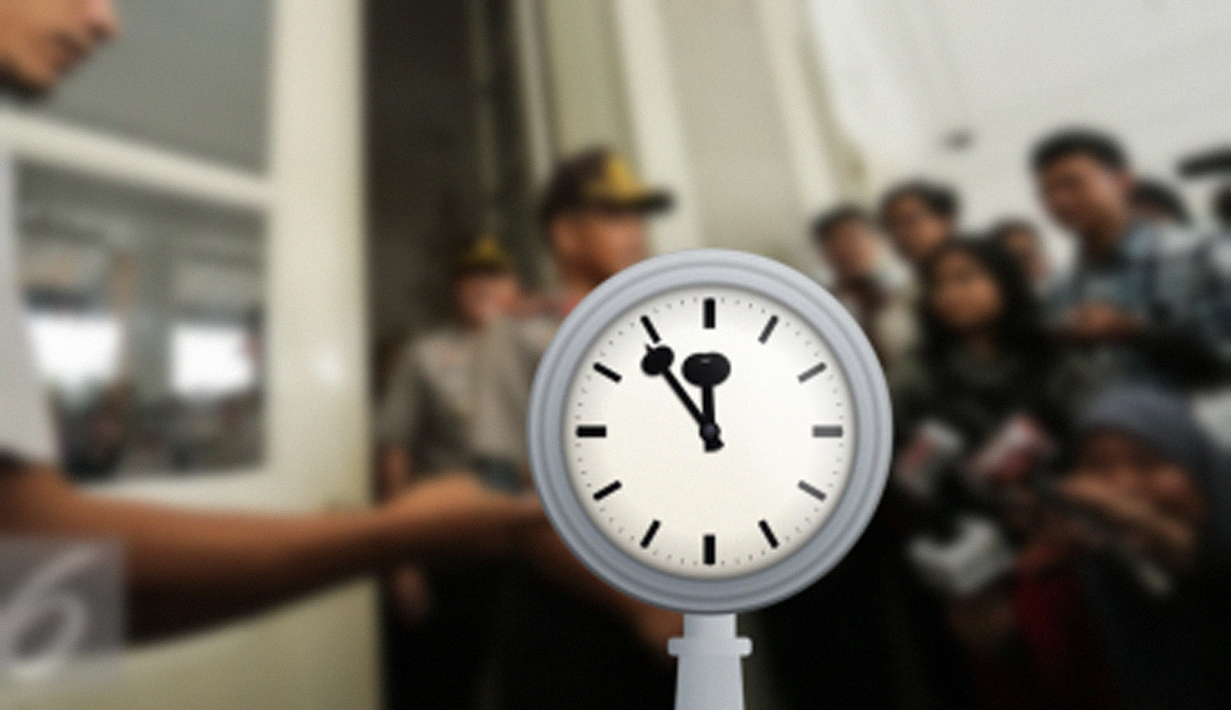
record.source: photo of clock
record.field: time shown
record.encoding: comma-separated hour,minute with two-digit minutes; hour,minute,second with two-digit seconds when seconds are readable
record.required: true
11,54
